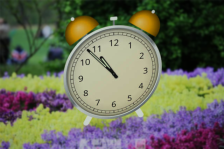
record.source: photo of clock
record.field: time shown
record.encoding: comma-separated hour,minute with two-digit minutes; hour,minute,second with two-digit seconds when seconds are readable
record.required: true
10,53
